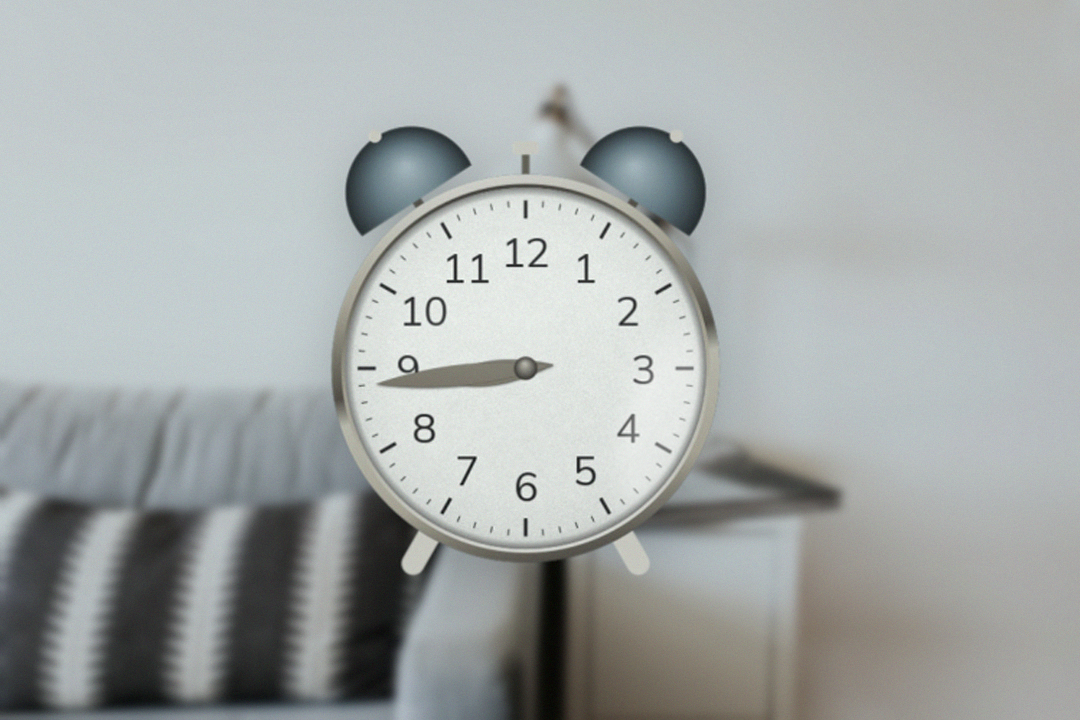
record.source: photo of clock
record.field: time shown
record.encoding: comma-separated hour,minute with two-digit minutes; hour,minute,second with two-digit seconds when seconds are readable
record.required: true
8,44
